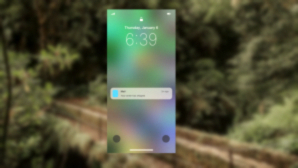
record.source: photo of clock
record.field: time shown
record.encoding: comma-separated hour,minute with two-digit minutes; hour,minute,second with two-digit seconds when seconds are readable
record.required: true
6,39
